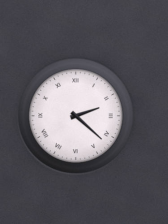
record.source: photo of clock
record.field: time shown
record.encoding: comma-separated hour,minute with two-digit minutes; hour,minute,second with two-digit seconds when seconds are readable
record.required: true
2,22
